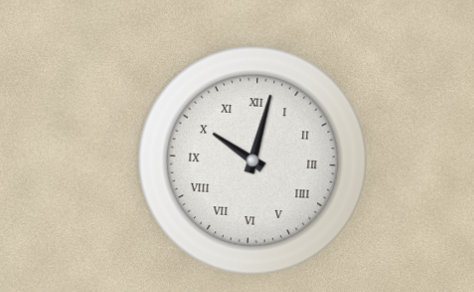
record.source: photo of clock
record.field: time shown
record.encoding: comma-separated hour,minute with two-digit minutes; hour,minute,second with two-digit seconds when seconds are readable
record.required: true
10,02
